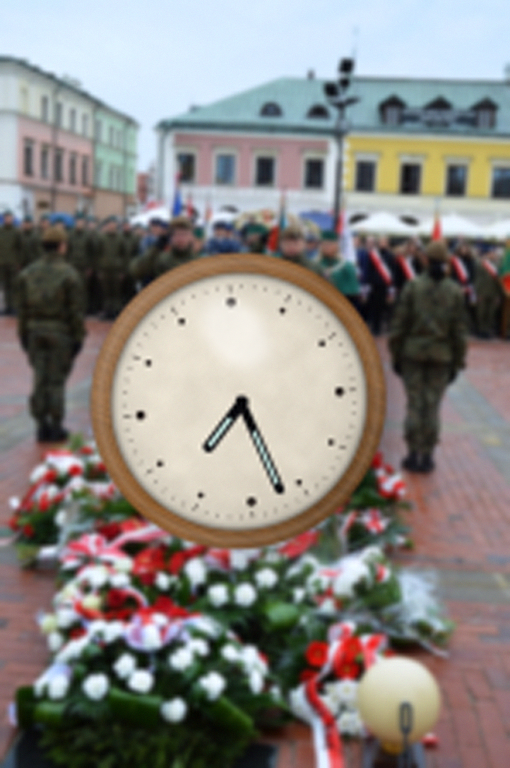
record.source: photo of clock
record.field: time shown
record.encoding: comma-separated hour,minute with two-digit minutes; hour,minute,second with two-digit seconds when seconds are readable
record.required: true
7,27
